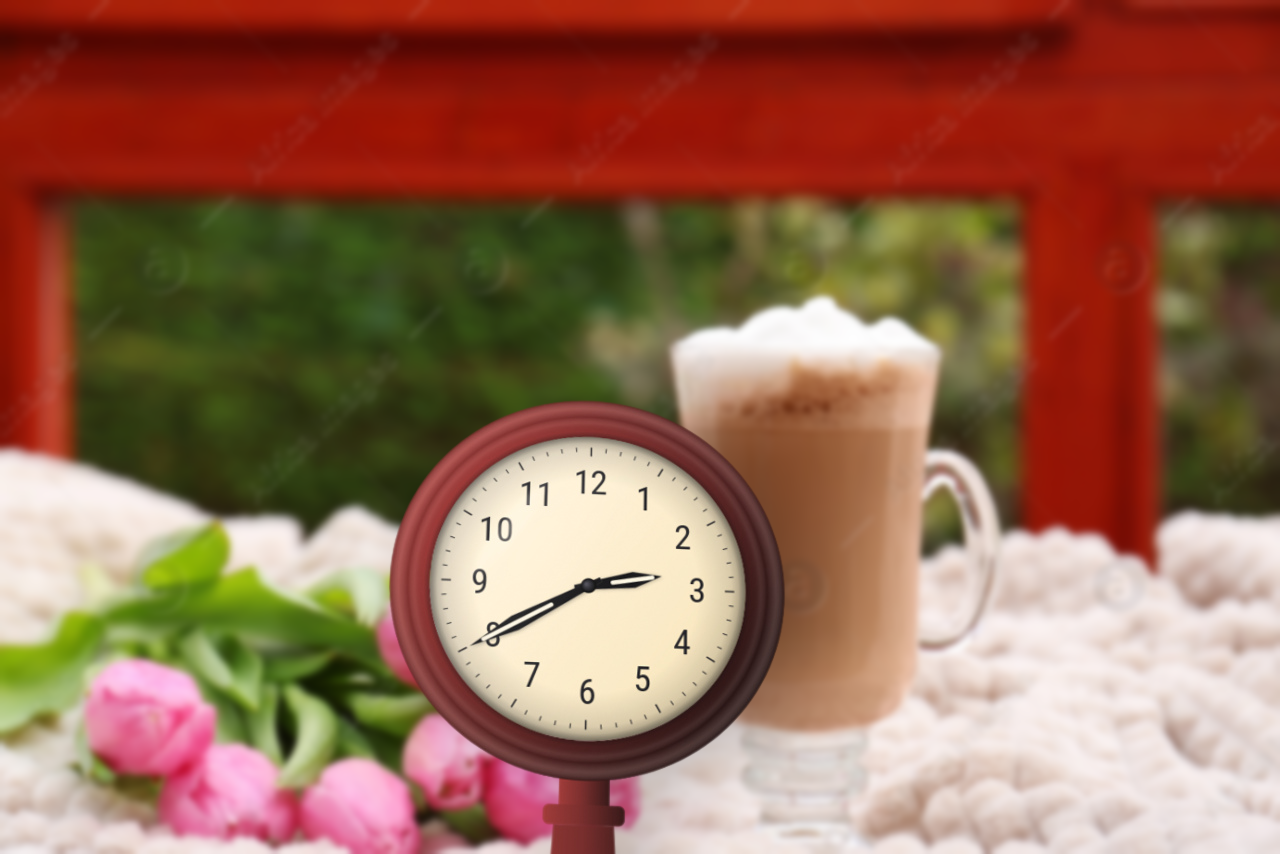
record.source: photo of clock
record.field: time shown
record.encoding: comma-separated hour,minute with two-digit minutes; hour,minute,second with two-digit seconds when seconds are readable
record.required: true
2,40
